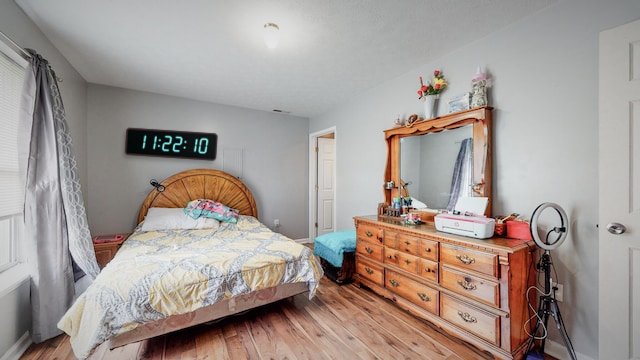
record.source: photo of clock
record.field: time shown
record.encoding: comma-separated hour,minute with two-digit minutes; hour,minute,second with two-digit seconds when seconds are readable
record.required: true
11,22,10
